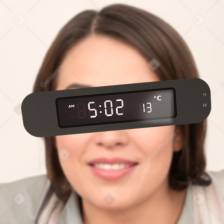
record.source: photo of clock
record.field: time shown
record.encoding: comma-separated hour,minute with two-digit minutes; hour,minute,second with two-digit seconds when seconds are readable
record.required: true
5,02
